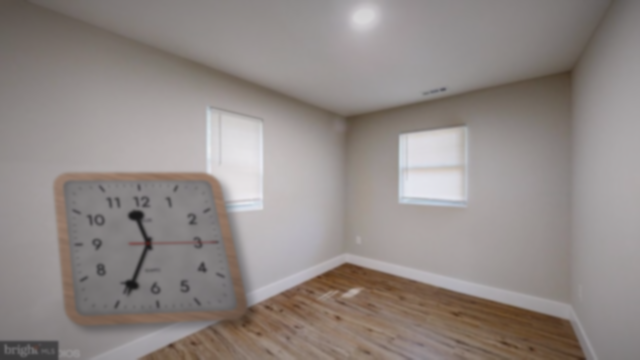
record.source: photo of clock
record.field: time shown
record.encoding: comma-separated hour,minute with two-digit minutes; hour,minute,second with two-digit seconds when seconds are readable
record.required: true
11,34,15
